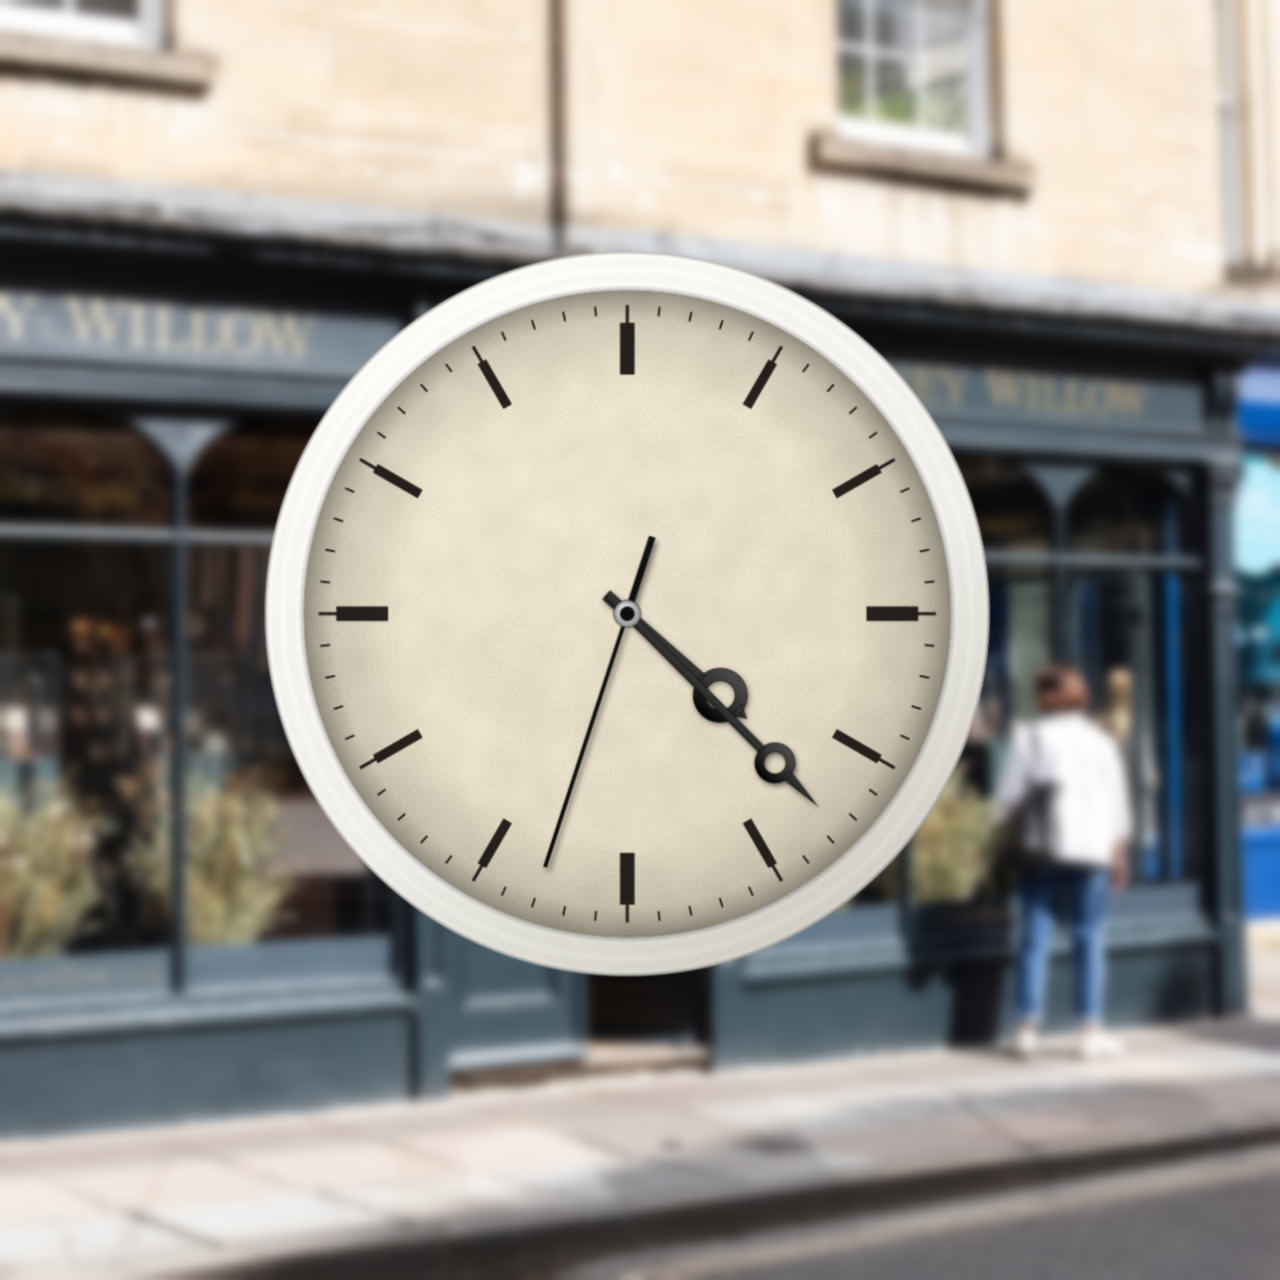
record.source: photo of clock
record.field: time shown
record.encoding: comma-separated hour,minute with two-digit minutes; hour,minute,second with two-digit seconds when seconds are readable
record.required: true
4,22,33
